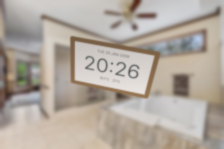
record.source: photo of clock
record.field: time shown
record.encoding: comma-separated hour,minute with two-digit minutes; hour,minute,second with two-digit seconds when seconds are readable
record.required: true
20,26
